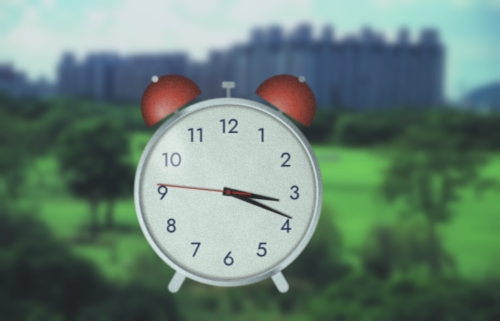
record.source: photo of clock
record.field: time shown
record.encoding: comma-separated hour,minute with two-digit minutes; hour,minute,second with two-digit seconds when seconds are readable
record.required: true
3,18,46
